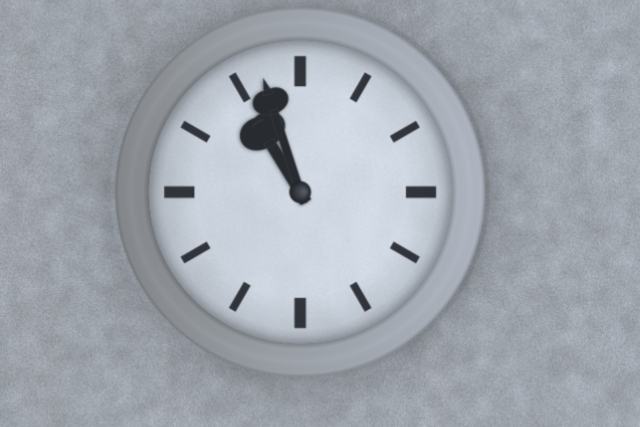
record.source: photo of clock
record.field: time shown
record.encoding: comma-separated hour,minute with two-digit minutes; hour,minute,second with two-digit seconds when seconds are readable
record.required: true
10,57
